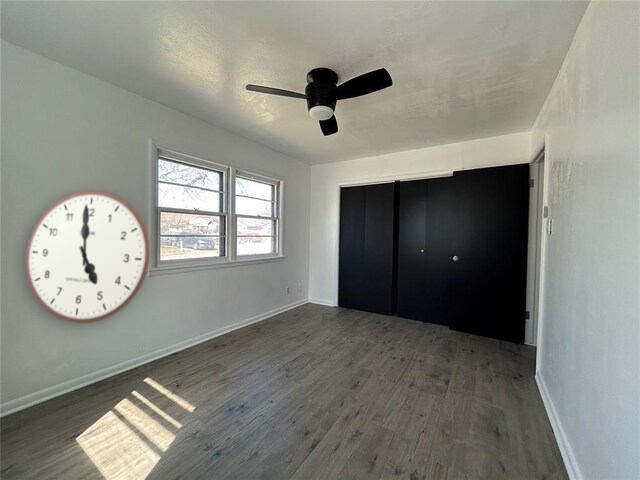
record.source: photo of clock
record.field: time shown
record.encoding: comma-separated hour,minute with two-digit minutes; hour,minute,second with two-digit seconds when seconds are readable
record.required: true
4,59
